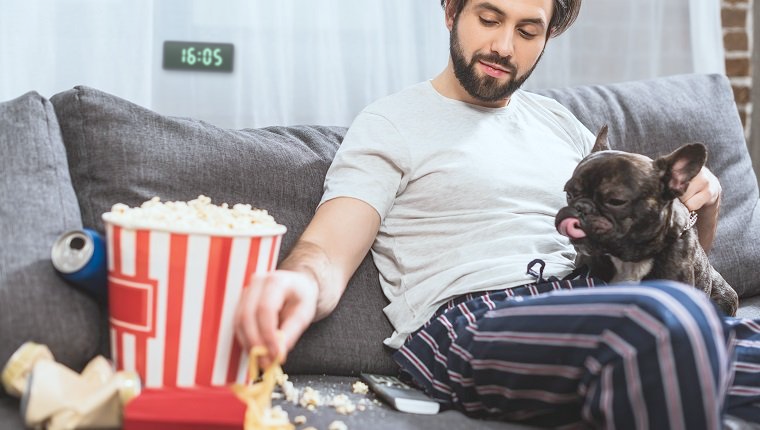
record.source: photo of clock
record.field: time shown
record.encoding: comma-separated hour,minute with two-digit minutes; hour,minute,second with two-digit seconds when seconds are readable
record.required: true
16,05
